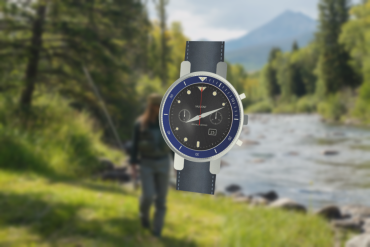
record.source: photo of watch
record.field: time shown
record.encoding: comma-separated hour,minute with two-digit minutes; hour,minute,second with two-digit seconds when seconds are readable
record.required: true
8,11
